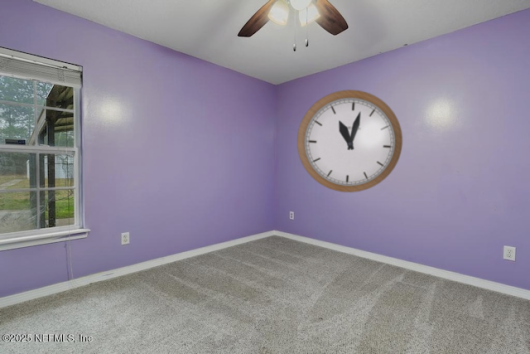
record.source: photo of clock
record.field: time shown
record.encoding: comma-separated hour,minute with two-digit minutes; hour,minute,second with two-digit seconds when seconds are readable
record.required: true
11,02
